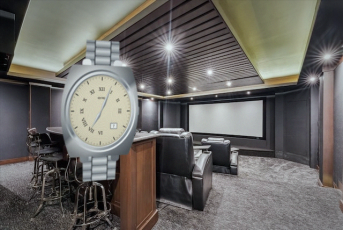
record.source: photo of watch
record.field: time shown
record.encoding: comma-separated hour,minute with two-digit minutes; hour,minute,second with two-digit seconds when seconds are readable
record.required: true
7,04
